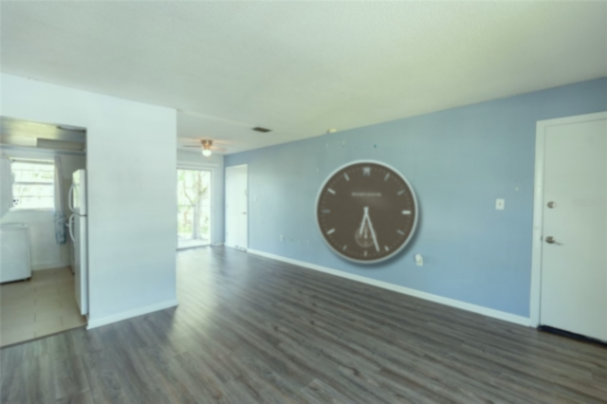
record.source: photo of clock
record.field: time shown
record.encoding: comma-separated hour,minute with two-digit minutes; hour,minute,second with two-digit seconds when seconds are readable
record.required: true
6,27
